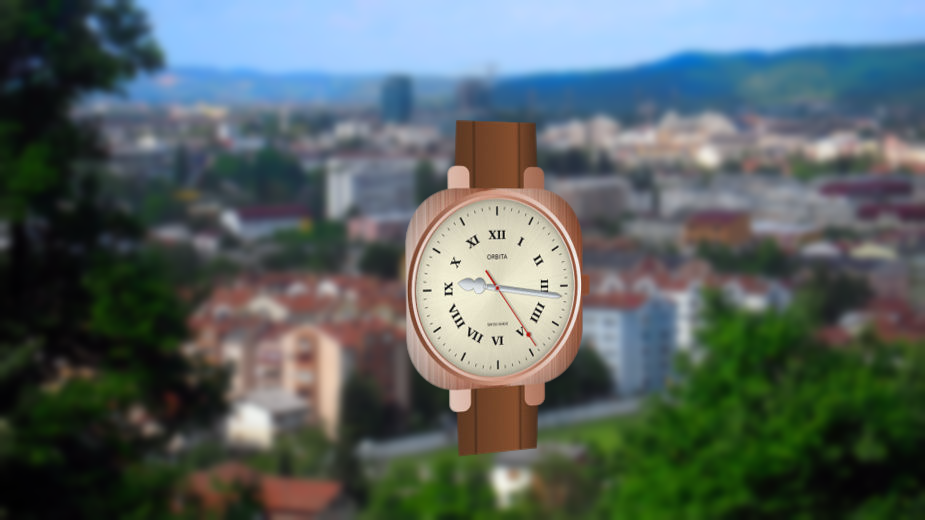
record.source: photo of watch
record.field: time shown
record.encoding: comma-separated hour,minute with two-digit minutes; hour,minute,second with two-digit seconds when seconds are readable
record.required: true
9,16,24
